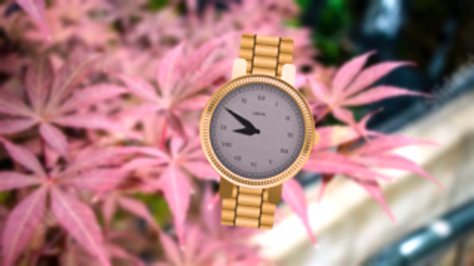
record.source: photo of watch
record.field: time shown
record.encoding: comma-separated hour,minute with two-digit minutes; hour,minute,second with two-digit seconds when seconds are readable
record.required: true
8,50
